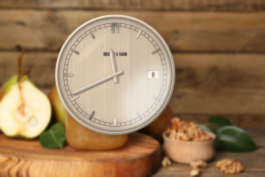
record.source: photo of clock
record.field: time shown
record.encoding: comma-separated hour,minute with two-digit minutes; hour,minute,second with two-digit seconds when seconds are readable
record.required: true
11,41
